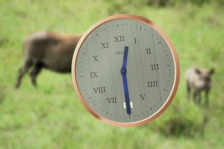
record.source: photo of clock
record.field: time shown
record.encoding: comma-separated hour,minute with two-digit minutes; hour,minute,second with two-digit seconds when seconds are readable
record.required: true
12,30
